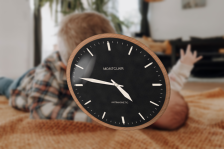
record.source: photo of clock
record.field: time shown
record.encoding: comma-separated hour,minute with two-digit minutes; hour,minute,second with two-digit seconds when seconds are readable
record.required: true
4,47
